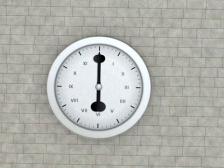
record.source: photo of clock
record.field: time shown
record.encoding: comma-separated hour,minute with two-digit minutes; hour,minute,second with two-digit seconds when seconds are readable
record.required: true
6,00
